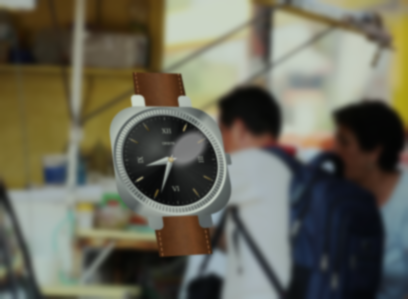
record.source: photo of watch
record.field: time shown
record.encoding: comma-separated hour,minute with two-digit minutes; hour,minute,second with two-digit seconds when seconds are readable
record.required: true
8,34
